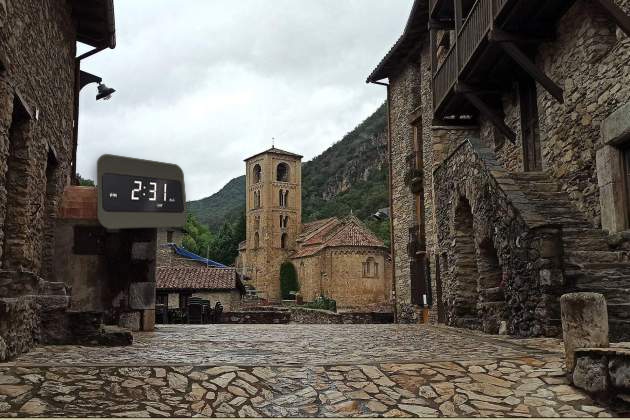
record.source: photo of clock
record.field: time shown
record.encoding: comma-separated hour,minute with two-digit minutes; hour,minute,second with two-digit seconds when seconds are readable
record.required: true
2,31
